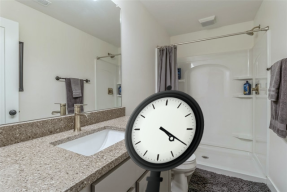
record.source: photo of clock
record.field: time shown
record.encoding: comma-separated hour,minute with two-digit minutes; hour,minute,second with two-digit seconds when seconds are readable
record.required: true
4,20
